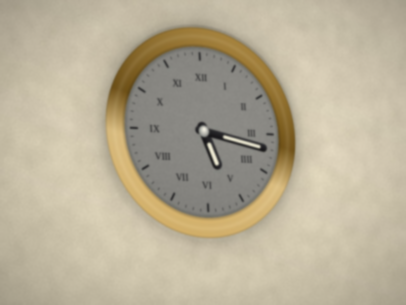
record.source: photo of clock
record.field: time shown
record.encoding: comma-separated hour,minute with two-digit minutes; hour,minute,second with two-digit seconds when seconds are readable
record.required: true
5,17
